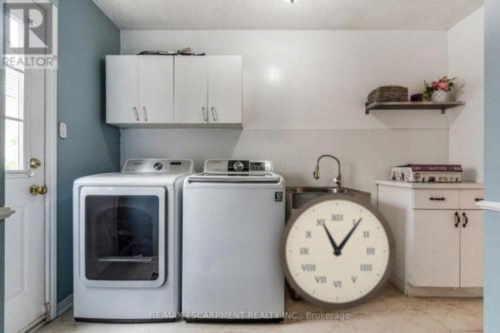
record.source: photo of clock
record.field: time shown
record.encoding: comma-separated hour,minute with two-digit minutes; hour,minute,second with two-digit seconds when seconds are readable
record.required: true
11,06
